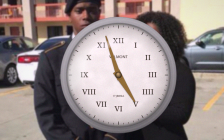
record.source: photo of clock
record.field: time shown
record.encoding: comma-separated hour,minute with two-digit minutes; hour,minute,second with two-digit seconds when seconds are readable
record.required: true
4,57
